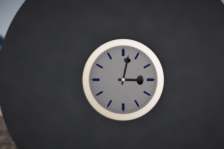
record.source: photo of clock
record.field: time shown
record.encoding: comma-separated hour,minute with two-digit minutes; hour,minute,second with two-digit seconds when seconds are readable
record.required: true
3,02
